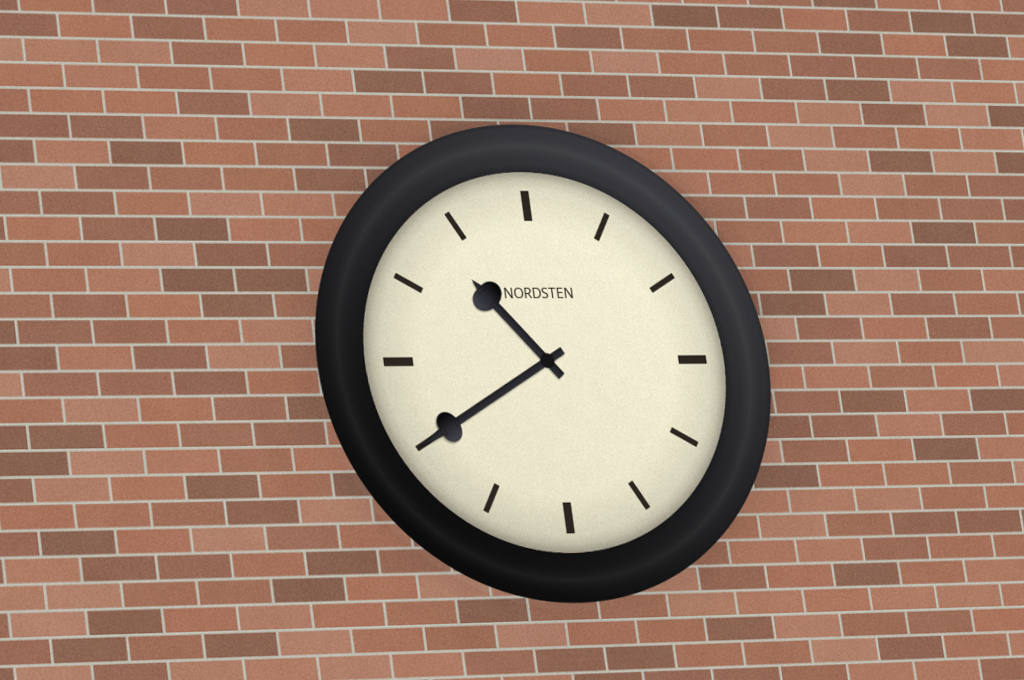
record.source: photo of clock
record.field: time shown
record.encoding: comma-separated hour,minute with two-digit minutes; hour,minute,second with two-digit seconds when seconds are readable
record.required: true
10,40
